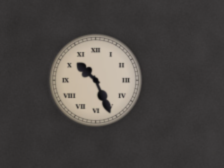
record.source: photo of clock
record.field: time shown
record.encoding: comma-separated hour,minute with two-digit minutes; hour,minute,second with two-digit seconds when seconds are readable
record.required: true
10,26
